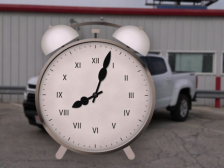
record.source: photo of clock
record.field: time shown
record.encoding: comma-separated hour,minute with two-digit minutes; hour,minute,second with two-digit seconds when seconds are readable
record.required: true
8,03
